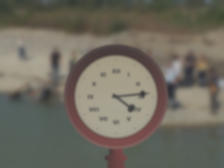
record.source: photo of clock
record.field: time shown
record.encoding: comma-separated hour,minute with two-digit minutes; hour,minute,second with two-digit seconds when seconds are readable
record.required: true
4,14
